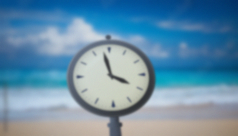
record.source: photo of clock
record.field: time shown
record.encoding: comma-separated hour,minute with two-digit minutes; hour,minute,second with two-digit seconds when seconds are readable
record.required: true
3,58
